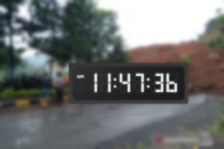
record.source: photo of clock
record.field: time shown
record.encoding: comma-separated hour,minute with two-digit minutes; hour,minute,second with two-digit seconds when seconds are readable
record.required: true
11,47,36
